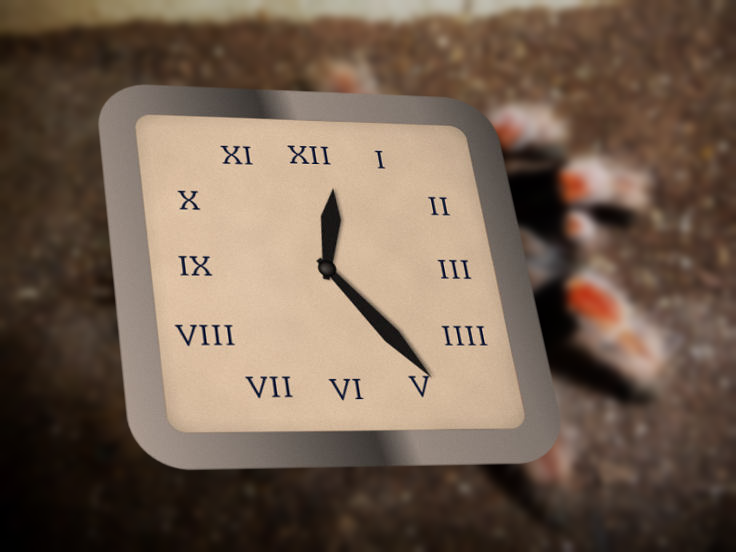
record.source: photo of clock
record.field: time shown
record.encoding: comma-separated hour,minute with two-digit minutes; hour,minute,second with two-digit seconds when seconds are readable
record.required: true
12,24
